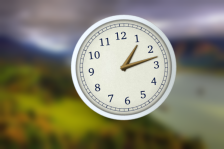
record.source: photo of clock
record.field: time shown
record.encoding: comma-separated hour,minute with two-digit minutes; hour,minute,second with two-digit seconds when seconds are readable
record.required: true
1,13
